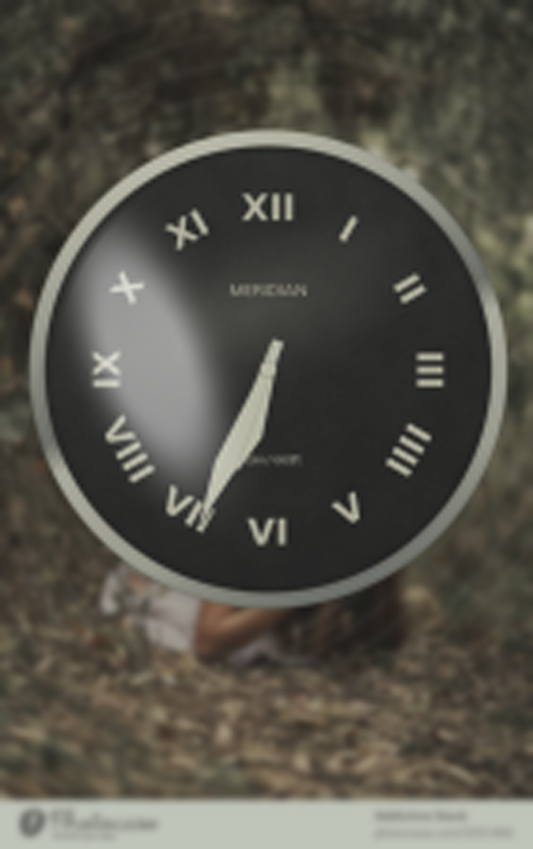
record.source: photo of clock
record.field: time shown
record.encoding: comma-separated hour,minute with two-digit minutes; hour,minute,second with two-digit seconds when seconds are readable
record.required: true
6,34
